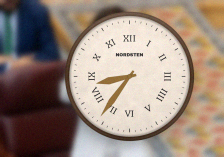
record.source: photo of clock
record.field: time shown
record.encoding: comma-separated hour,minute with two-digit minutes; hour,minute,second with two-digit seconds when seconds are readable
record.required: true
8,36
